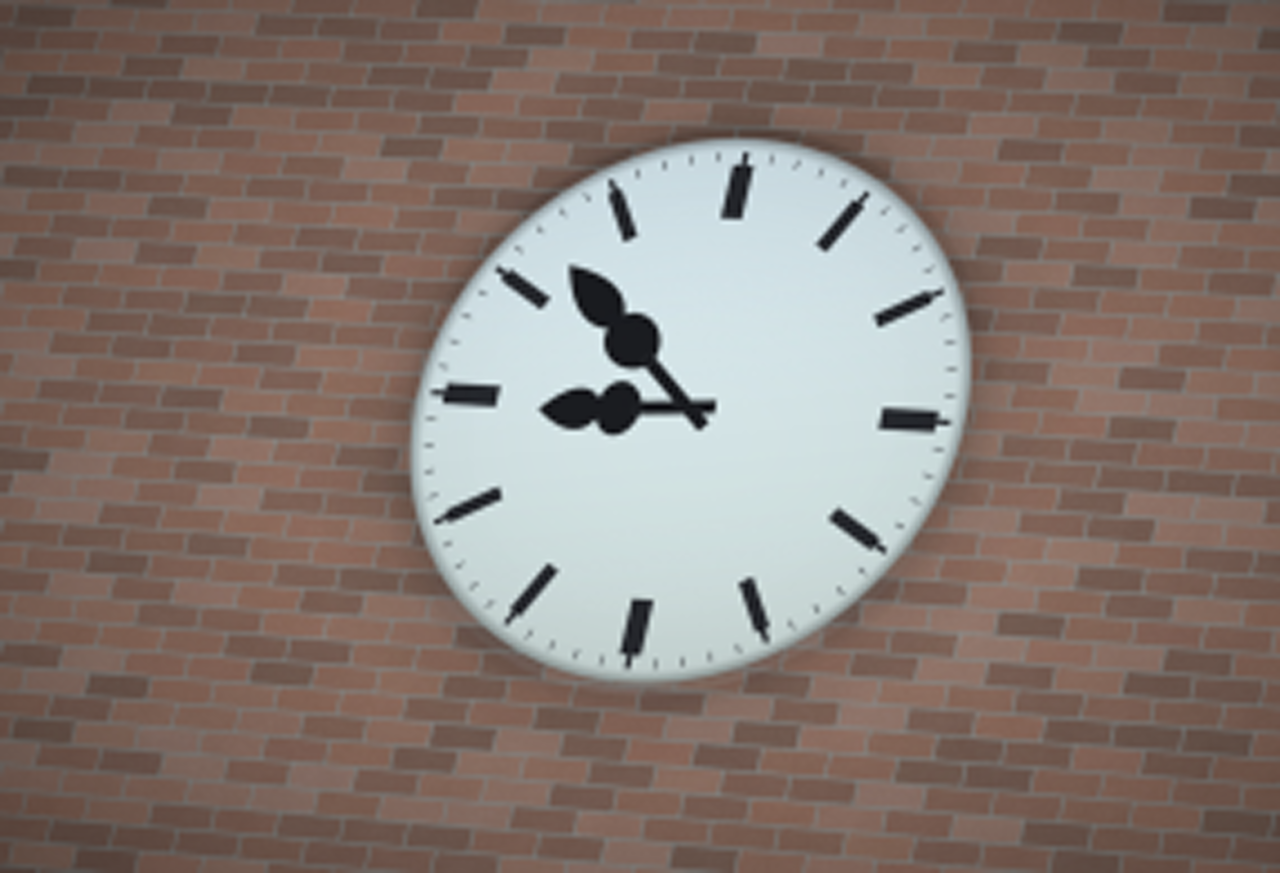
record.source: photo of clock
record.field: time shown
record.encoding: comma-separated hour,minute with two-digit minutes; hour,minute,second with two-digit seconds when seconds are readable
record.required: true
8,52
